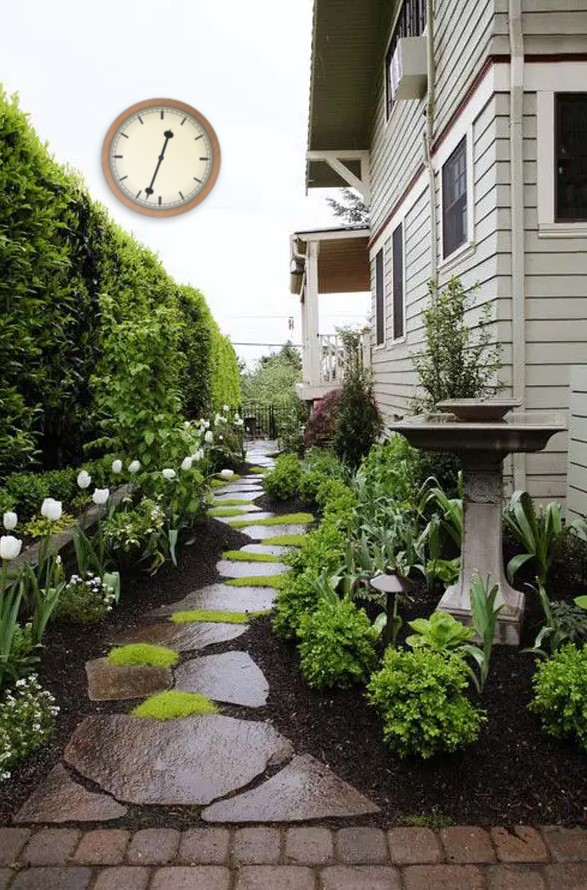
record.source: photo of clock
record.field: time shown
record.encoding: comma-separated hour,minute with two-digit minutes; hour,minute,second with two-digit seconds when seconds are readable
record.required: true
12,33
